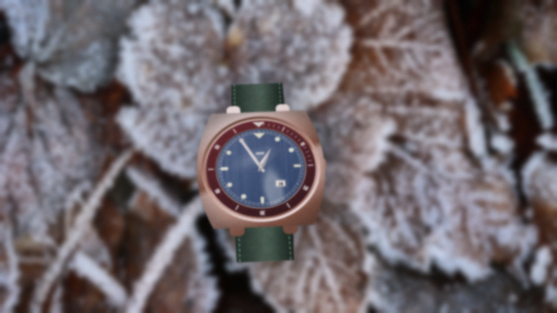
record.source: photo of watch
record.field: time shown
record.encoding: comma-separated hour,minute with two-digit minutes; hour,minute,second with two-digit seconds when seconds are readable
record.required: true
12,55
